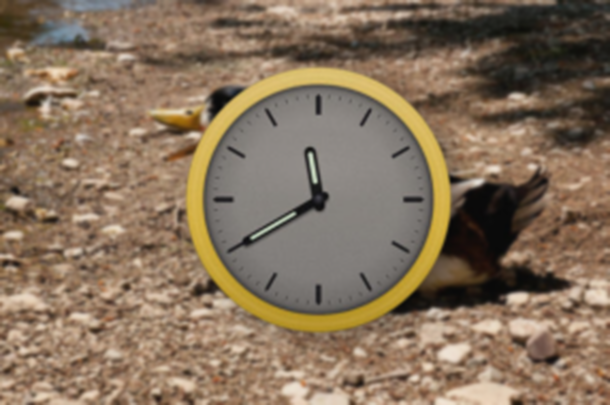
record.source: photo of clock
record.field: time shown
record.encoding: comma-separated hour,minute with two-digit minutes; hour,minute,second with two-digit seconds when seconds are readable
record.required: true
11,40
